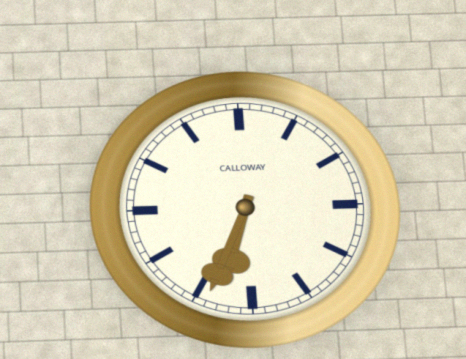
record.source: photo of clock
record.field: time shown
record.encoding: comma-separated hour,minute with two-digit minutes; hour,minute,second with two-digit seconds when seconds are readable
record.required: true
6,34
